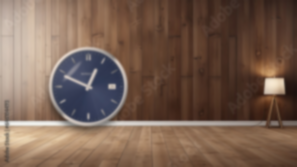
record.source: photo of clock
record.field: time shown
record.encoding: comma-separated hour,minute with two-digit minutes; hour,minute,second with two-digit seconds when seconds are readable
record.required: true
12,49
